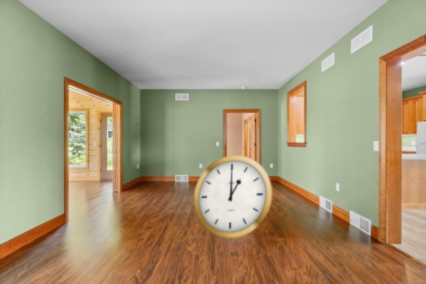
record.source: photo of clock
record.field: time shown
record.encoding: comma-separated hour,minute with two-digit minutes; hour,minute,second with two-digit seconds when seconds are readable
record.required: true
1,00
